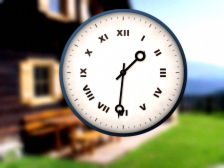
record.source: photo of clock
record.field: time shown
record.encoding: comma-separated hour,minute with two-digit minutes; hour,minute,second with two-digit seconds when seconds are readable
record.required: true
1,31
